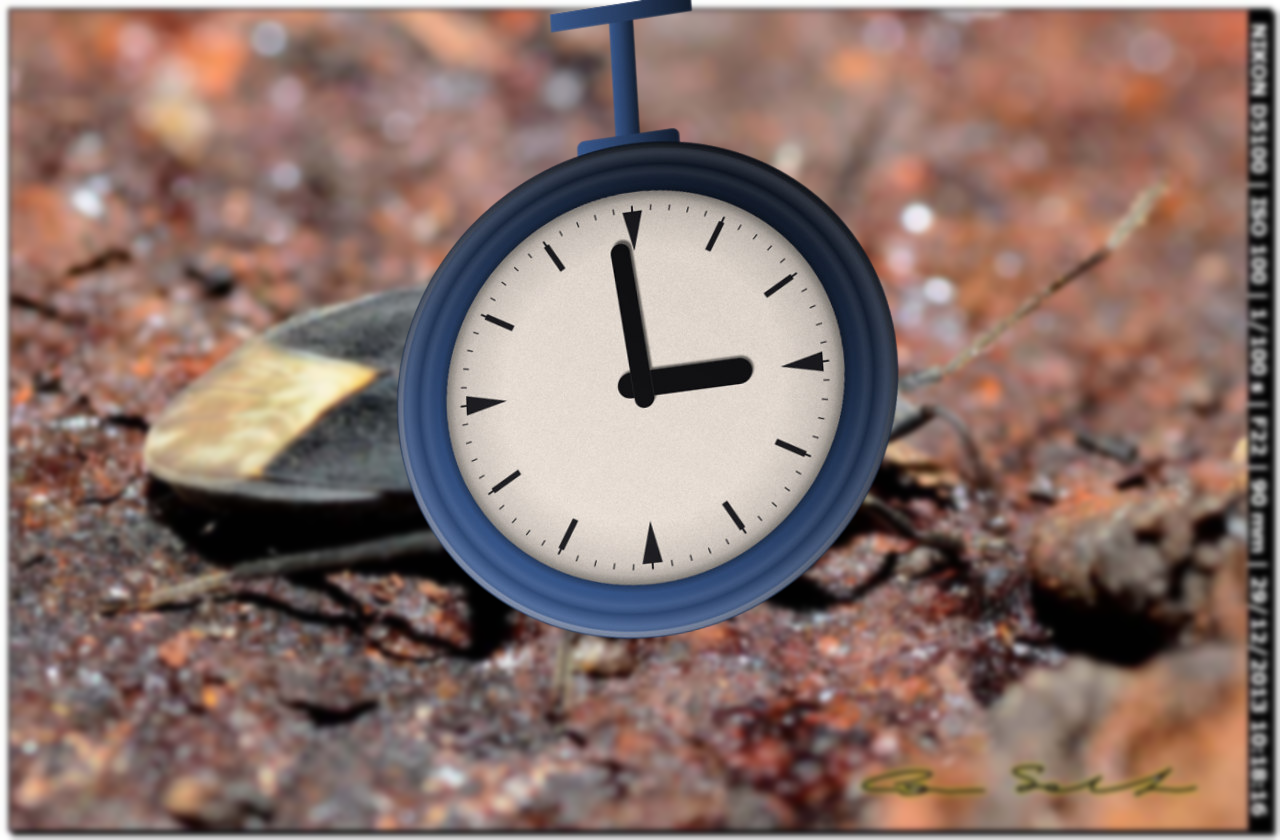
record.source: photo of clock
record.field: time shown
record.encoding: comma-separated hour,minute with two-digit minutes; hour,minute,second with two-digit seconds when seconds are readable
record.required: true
2,59
